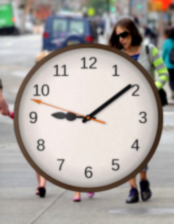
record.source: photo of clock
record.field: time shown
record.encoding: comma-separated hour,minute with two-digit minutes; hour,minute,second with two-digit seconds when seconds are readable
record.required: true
9,08,48
